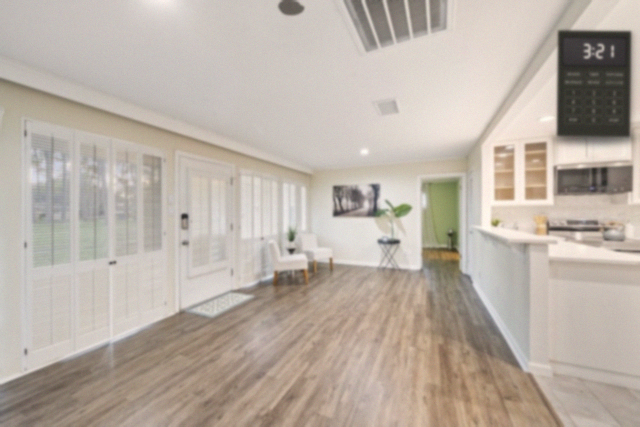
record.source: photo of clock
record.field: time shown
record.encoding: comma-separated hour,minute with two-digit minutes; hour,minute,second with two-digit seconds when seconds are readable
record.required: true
3,21
